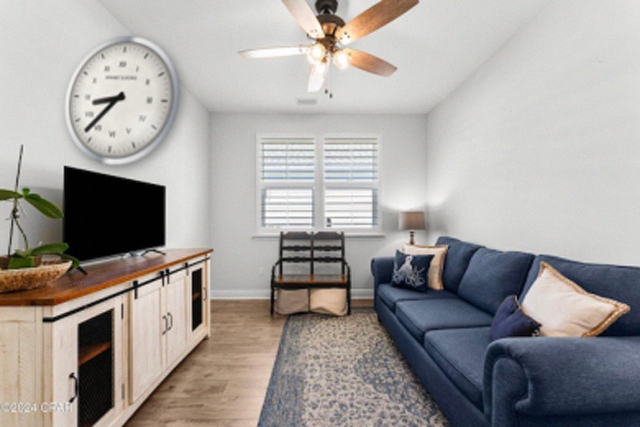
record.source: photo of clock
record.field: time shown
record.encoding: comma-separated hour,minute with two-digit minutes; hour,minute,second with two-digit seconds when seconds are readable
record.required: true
8,37
